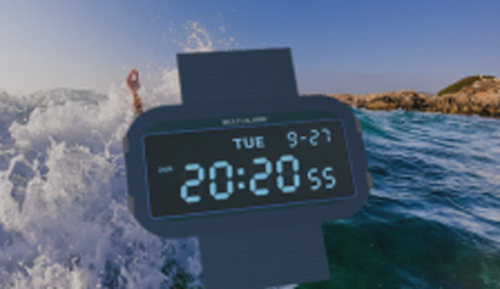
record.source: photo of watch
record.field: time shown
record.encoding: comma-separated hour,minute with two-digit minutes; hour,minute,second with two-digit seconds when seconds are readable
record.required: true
20,20,55
